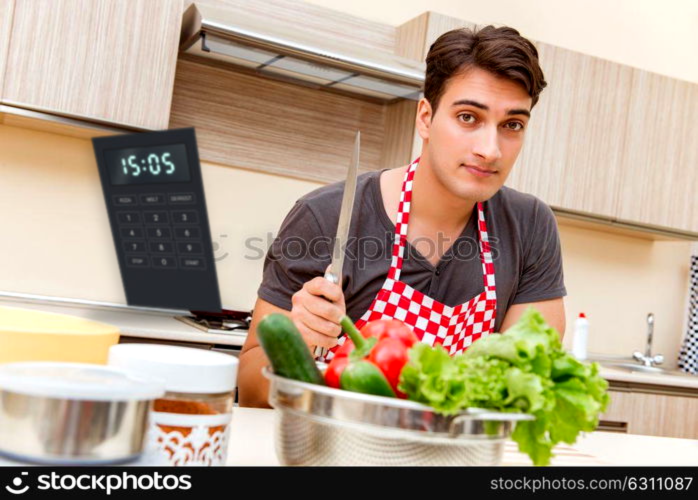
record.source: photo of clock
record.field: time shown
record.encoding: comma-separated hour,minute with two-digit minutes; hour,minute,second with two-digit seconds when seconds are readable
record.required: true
15,05
